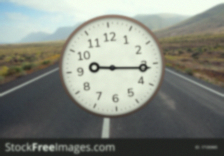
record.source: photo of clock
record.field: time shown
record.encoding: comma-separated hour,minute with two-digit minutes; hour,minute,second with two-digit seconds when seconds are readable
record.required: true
9,16
